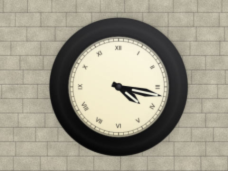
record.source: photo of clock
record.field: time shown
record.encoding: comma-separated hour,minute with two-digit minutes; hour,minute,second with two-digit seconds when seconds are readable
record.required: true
4,17
